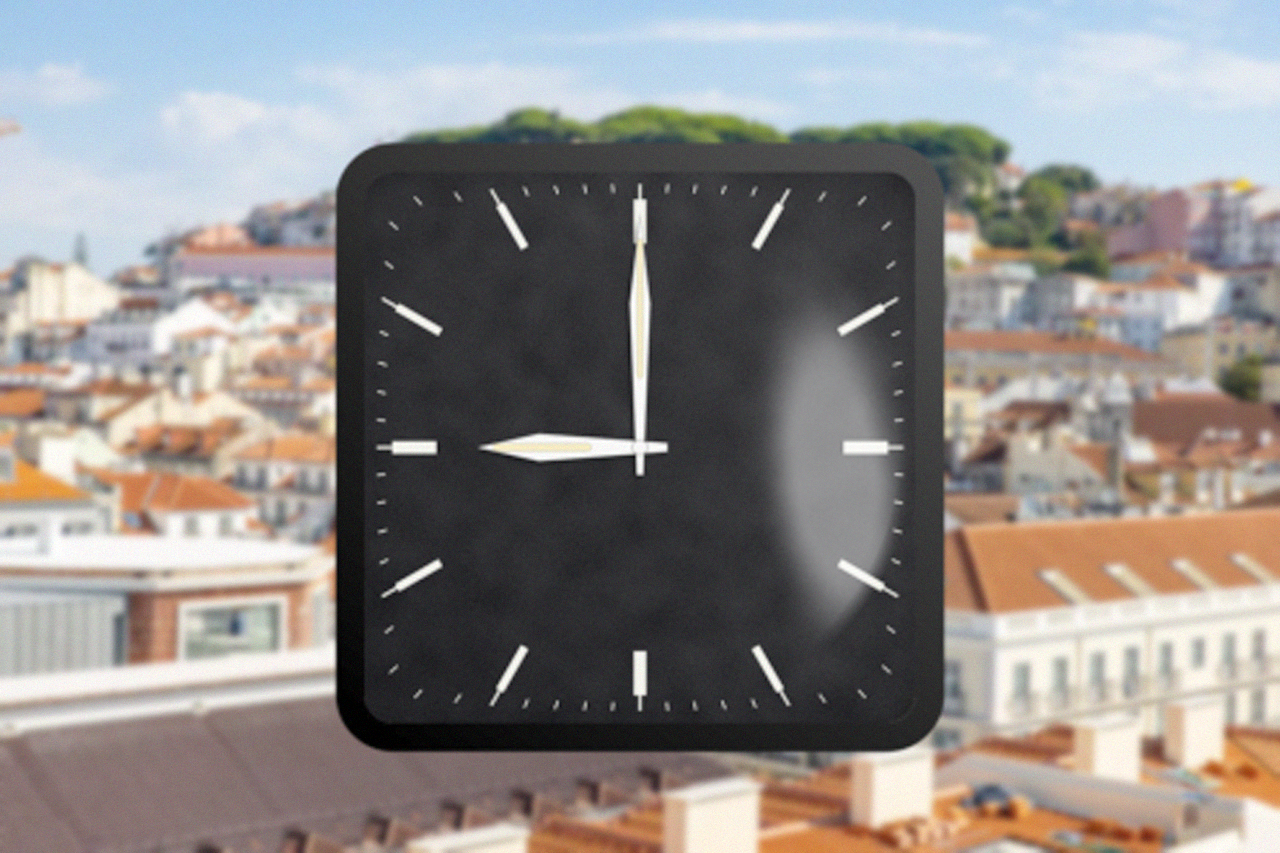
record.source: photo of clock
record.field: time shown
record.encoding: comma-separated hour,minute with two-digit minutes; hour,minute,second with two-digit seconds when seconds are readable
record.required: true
9,00
